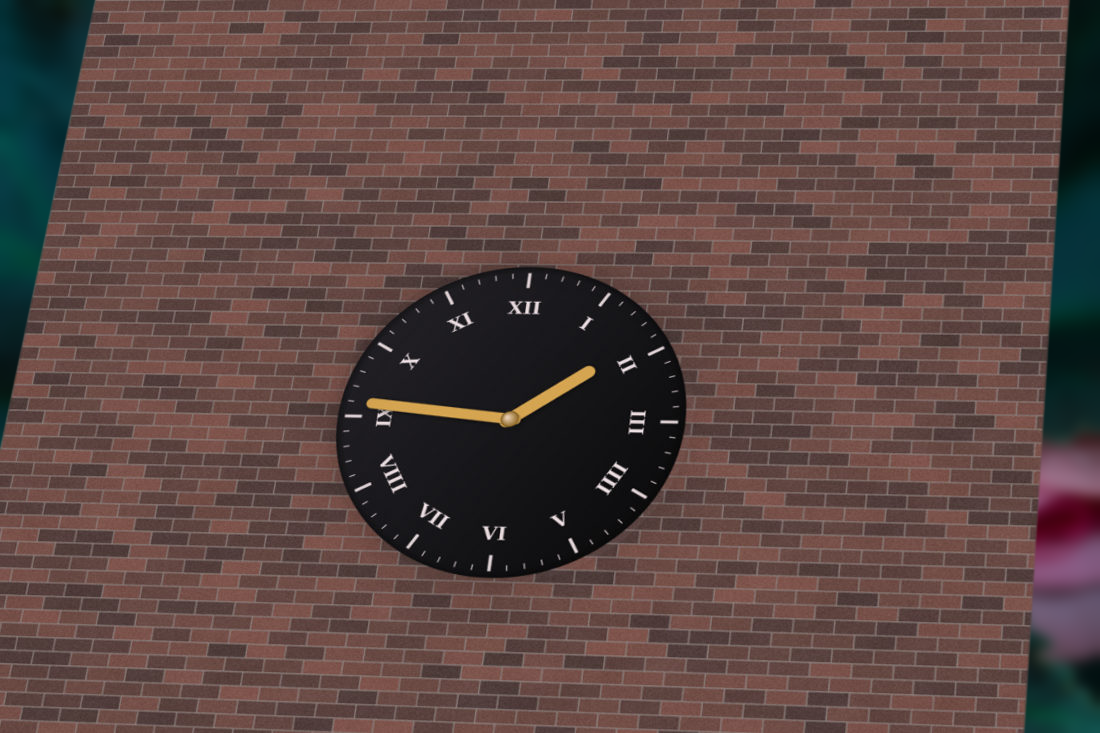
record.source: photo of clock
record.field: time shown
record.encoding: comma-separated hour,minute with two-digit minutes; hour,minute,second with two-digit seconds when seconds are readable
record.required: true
1,46
